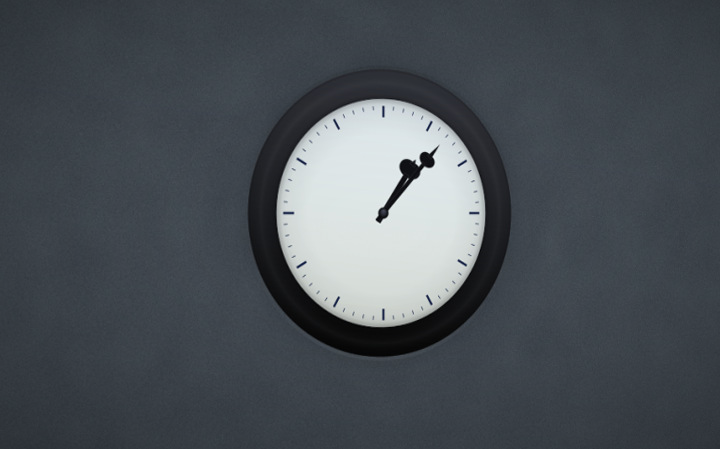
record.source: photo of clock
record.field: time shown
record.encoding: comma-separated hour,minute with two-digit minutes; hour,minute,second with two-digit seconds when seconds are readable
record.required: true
1,07
